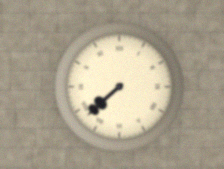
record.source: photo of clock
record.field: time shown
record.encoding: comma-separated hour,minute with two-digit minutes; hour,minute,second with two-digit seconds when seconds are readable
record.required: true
7,38
